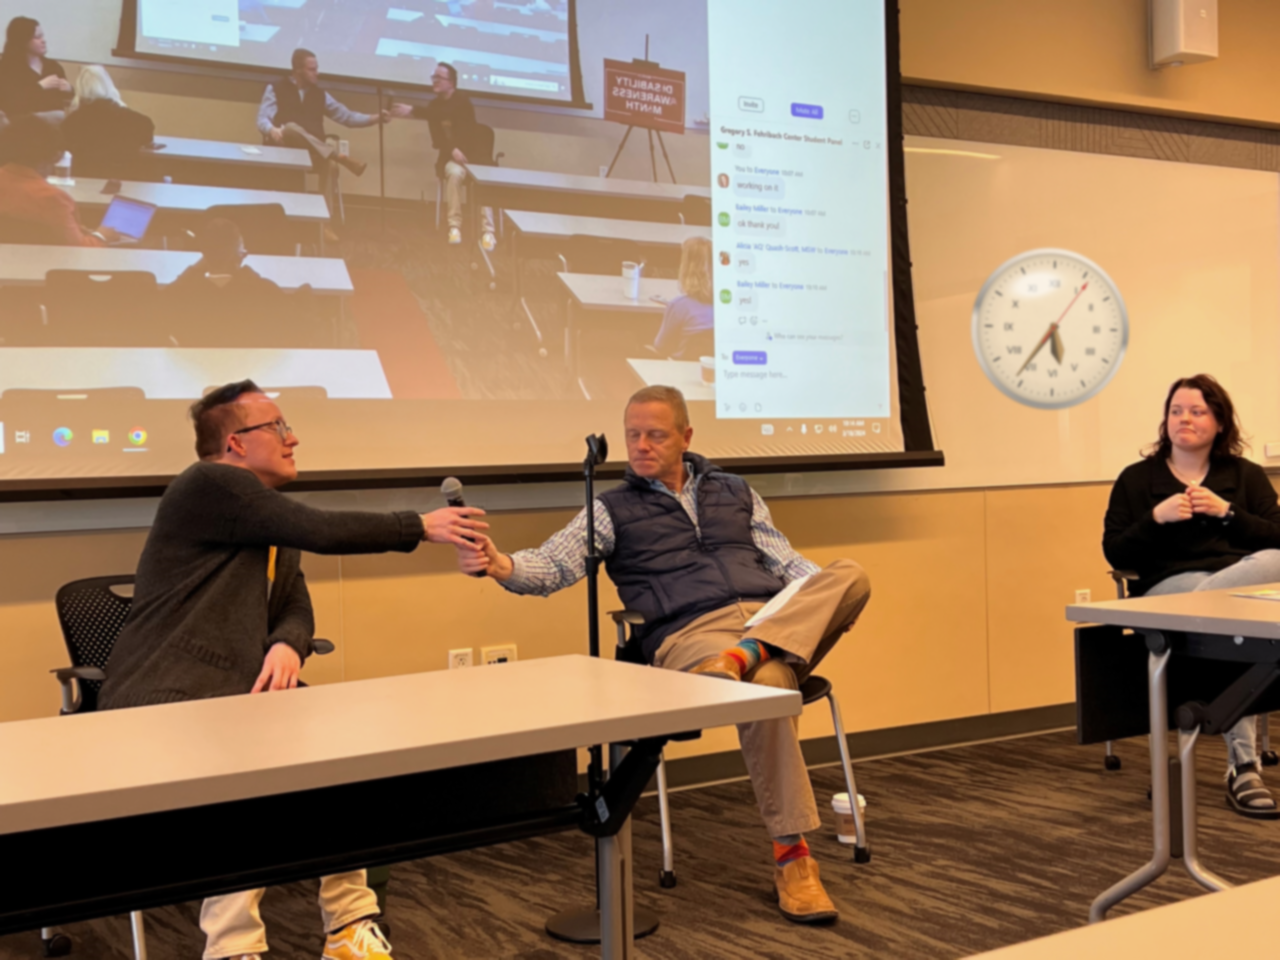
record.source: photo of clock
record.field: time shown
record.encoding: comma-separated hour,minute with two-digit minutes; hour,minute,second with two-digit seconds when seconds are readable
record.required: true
5,36,06
